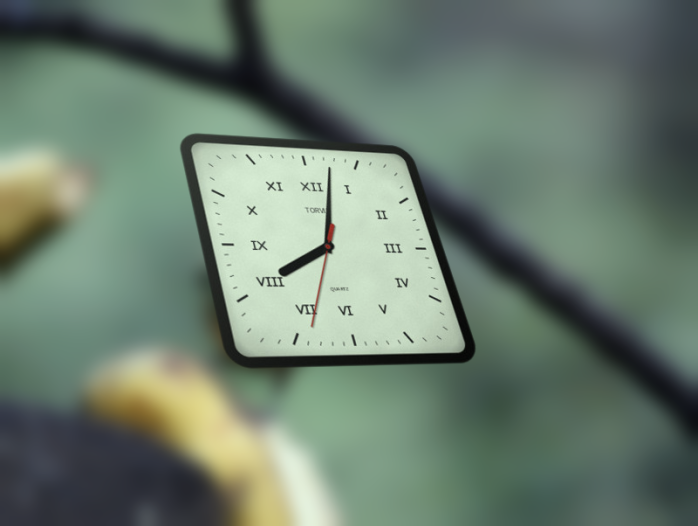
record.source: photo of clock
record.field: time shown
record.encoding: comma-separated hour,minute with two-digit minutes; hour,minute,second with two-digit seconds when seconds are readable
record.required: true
8,02,34
